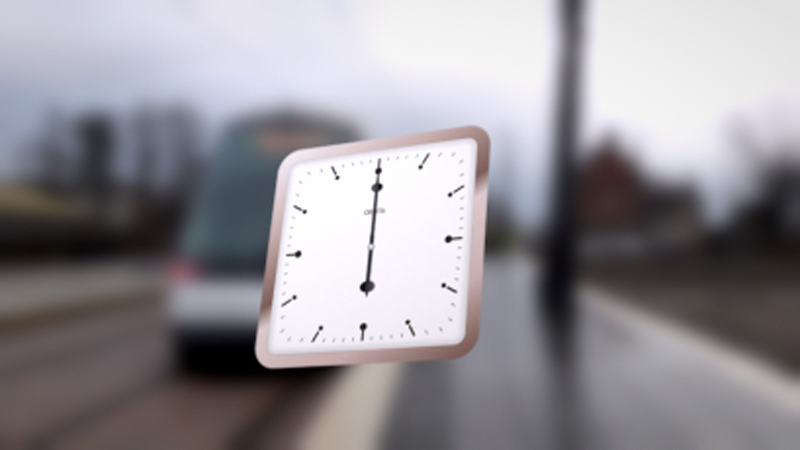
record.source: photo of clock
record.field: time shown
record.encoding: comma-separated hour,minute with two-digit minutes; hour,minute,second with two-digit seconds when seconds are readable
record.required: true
6,00
